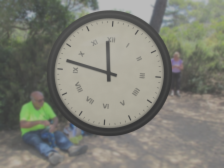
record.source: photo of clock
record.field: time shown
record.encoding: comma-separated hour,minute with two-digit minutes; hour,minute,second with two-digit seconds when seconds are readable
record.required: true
11,47
